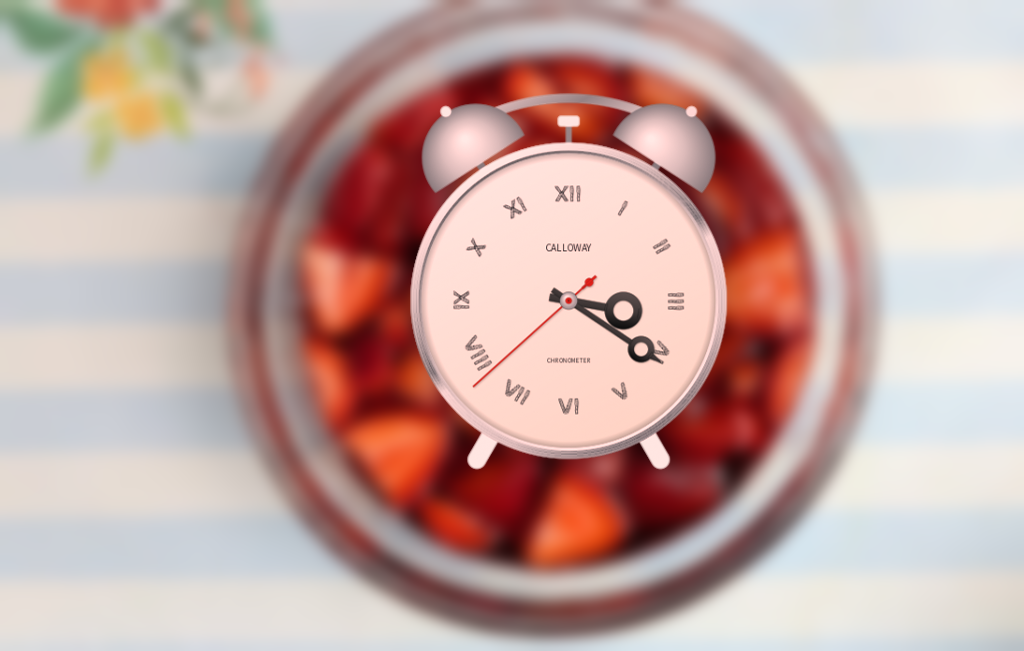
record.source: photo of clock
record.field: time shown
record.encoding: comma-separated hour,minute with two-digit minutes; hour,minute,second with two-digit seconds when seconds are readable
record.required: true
3,20,38
